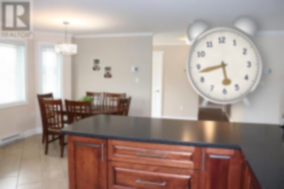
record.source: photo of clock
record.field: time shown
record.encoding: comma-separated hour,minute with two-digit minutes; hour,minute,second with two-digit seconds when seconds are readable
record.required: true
5,43
